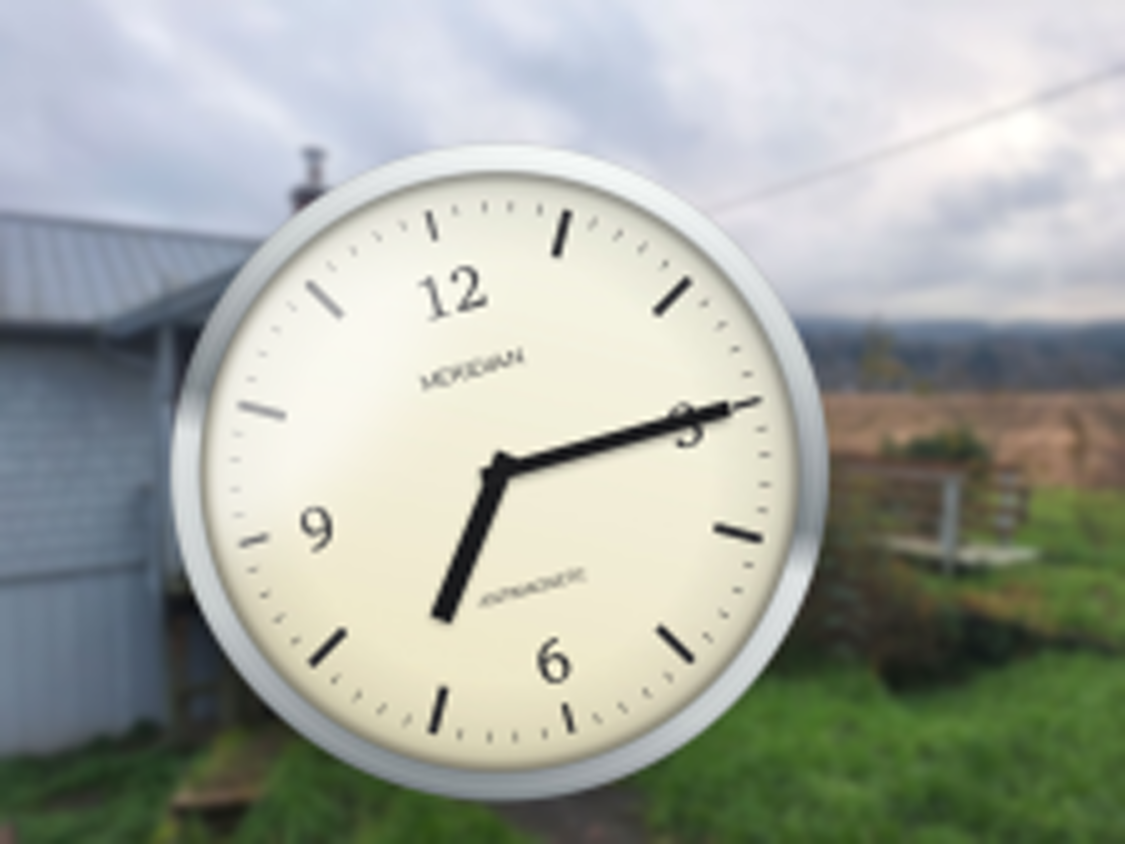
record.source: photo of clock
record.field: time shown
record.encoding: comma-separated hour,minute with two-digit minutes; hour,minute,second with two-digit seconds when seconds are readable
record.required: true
7,15
